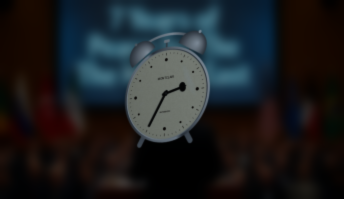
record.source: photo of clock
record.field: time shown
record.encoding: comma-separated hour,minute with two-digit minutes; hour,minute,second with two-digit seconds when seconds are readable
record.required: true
2,35
